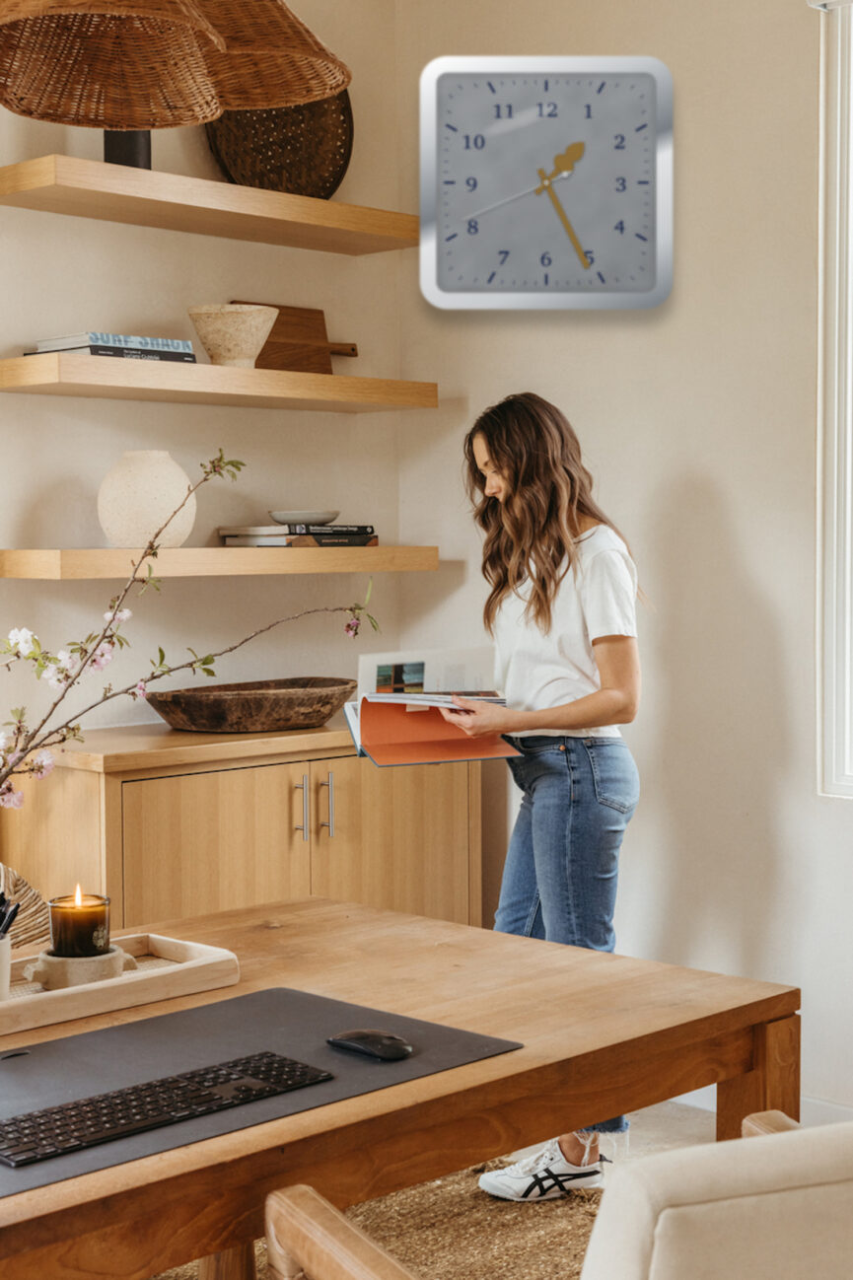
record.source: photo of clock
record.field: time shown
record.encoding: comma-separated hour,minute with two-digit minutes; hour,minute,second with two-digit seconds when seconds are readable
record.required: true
1,25,41
